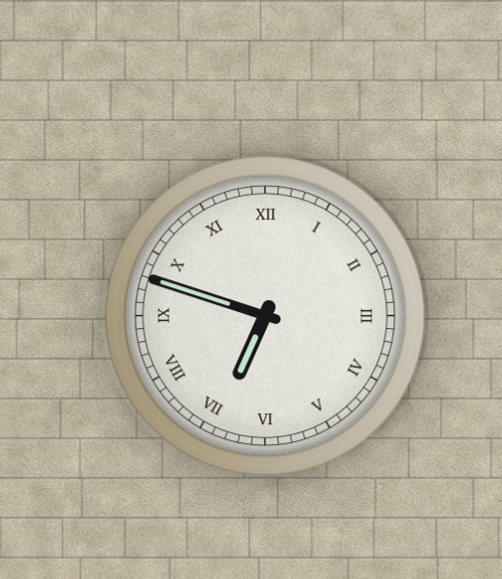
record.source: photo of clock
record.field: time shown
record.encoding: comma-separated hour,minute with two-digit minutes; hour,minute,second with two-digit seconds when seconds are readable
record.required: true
6,48
